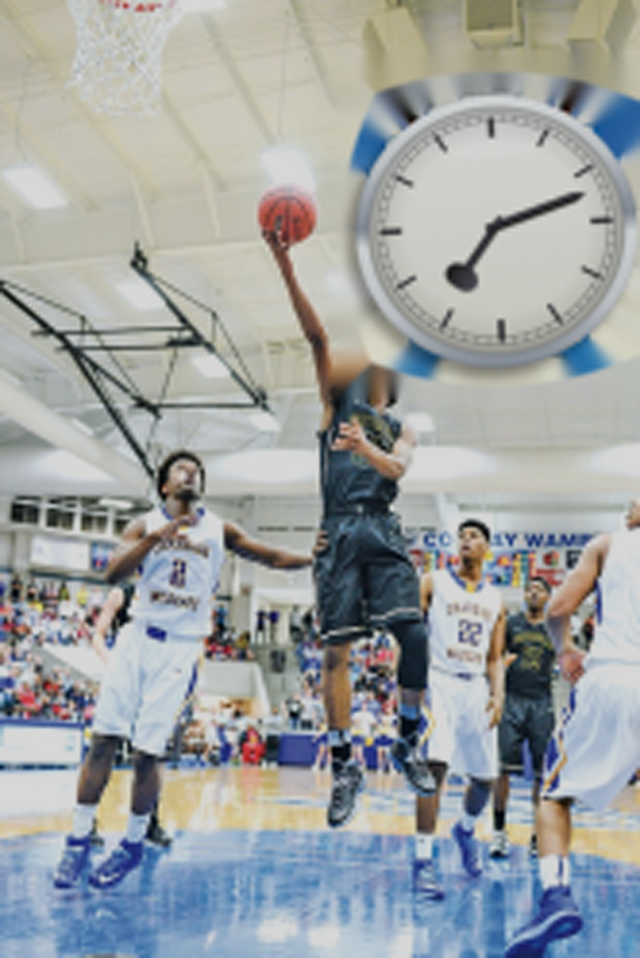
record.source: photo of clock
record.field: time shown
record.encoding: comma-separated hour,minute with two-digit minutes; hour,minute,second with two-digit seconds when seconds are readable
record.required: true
7,12
